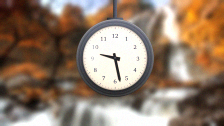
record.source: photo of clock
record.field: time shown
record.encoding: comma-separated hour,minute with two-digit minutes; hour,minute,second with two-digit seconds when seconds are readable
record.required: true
9,28
